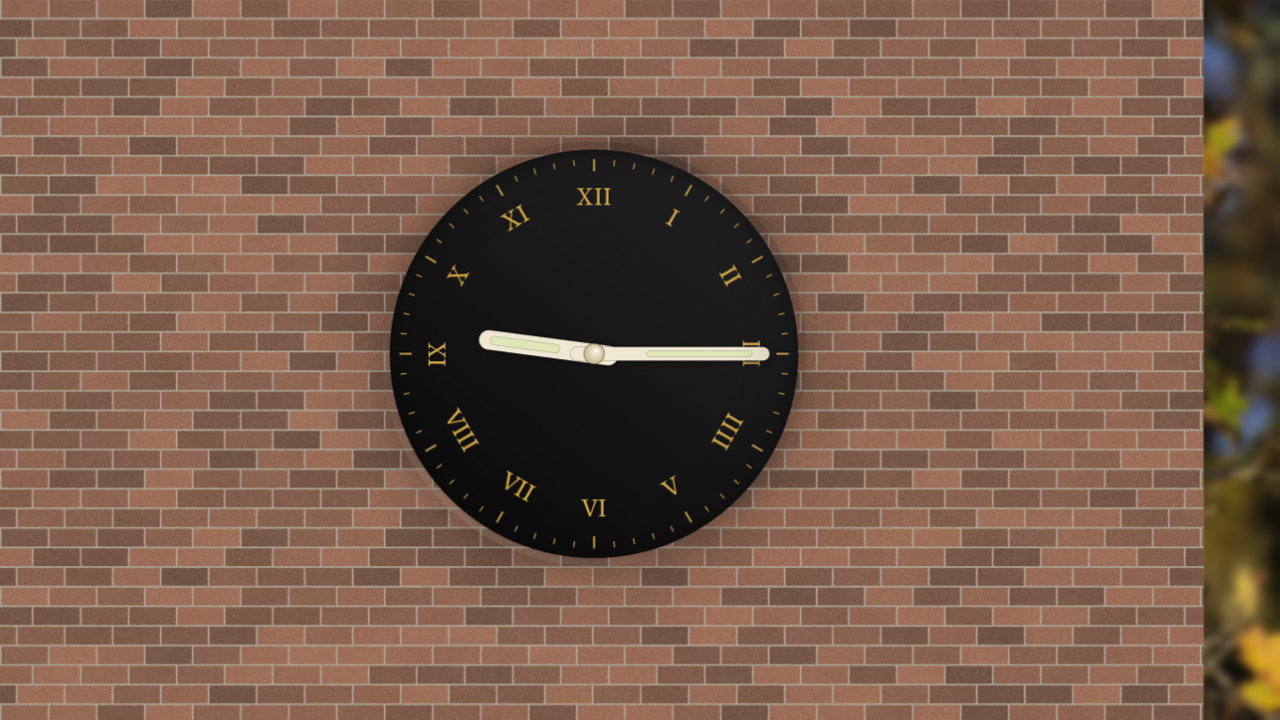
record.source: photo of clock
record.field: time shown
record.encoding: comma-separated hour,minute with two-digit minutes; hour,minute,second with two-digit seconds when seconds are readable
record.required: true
9,15
